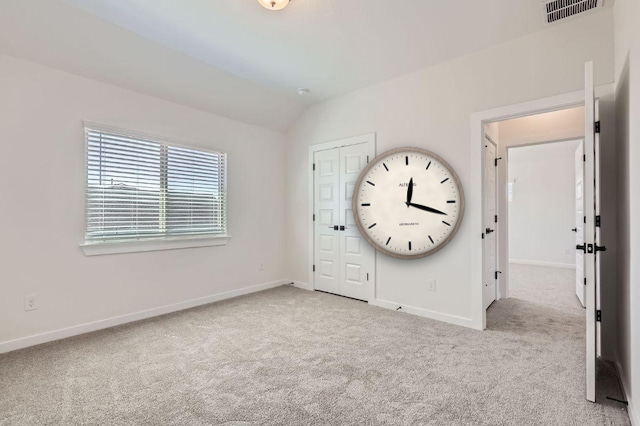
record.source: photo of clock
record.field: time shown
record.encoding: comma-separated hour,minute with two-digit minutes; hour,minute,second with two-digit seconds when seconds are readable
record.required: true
12,18
